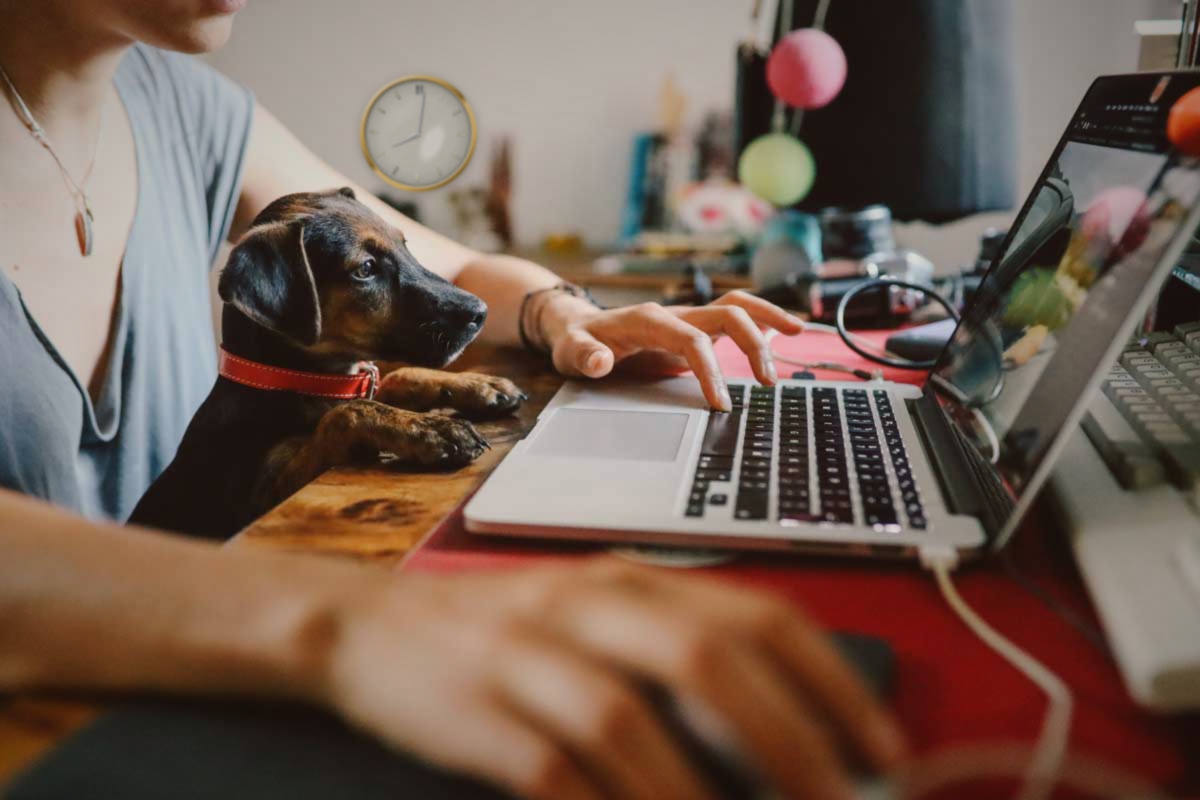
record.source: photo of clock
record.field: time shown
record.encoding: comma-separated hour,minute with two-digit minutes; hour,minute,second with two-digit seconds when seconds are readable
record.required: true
8,01
